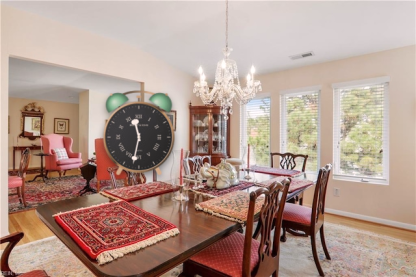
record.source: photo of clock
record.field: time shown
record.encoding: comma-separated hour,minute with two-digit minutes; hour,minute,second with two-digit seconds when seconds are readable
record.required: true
11,32
